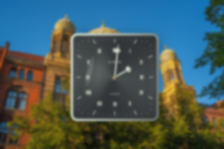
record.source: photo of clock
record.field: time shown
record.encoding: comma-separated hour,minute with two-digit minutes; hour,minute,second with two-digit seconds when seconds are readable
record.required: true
2,01
